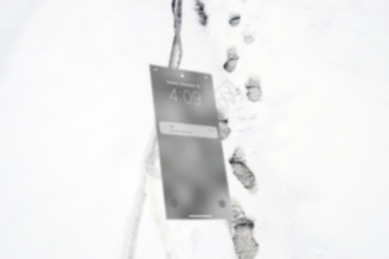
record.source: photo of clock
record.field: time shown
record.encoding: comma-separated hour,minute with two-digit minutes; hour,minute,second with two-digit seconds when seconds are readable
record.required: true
4,09
